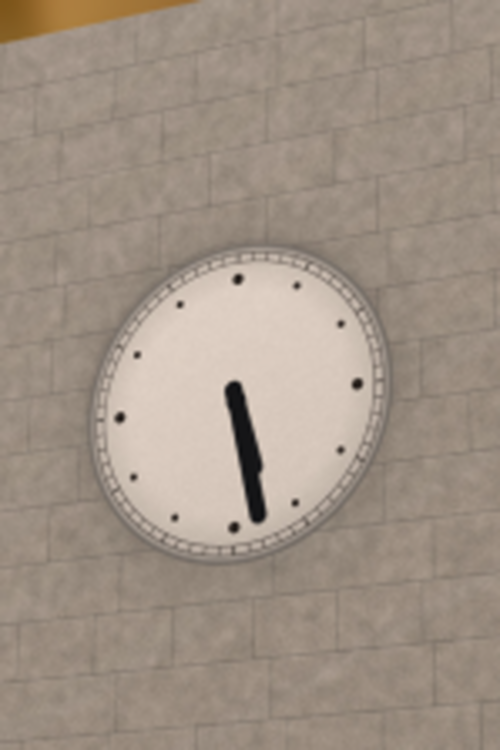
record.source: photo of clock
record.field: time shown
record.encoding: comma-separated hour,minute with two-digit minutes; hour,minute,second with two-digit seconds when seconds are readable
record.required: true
5,28
